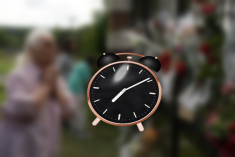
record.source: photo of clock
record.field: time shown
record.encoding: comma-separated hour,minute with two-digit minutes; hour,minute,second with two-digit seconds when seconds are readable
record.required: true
7,09
